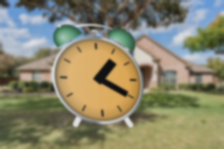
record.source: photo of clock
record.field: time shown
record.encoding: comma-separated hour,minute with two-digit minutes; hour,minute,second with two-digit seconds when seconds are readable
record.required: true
1,20
